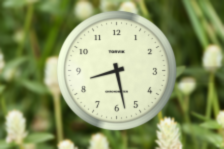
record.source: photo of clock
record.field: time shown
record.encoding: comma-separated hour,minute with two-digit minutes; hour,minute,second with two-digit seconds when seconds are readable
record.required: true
8,28
